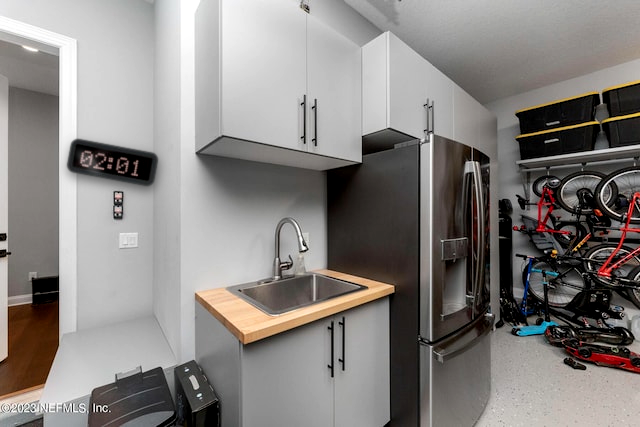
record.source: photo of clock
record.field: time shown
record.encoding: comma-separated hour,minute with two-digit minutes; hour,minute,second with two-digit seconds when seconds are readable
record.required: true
2,01
